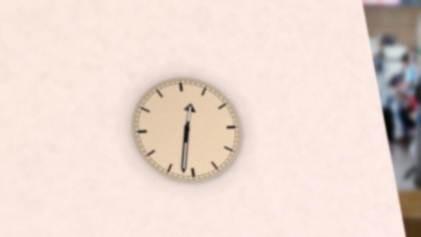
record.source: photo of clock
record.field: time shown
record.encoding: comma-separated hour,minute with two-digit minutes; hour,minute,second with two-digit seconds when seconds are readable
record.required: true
12,32
